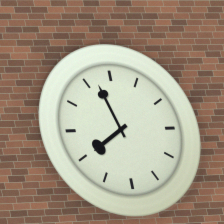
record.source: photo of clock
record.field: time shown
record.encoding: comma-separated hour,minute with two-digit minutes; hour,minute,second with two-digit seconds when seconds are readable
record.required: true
7,57
